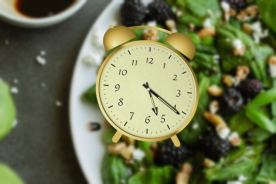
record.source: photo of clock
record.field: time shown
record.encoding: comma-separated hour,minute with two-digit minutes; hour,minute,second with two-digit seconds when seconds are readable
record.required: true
5,21
